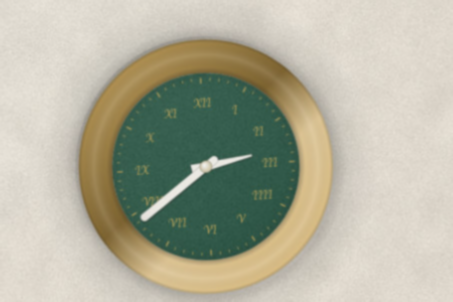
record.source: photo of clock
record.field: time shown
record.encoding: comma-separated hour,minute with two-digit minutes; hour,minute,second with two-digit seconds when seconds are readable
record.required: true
2,39
